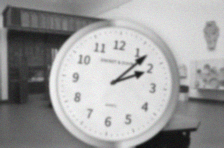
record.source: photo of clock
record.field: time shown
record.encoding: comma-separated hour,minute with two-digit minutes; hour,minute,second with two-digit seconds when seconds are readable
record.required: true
2,07
